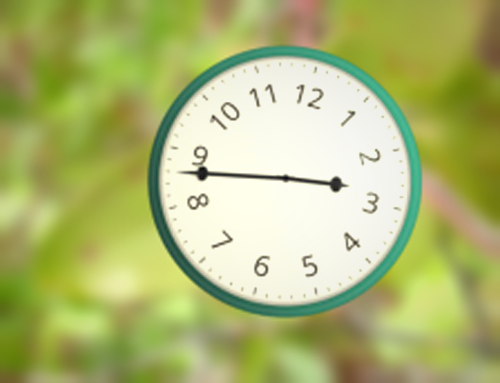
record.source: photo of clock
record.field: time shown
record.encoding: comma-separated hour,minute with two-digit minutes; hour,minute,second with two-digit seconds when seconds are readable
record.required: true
2,43
